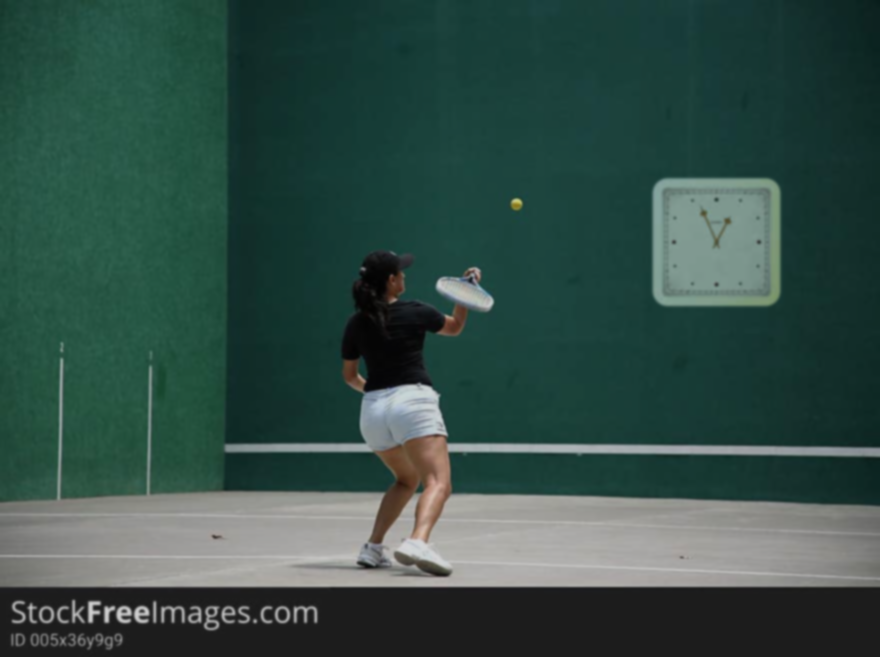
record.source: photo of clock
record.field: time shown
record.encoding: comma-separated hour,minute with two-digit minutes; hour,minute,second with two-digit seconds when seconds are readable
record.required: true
12,56
